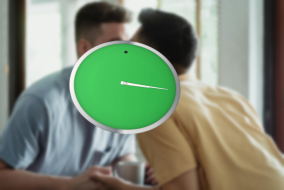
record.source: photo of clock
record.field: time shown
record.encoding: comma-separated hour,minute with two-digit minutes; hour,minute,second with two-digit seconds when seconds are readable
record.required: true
3,16
